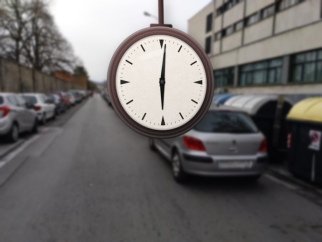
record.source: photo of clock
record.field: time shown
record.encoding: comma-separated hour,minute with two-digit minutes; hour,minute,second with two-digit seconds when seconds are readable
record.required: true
6,01
